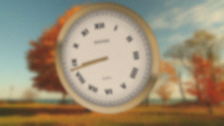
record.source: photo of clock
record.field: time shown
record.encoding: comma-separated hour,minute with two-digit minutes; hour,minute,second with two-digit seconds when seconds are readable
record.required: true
8,43
